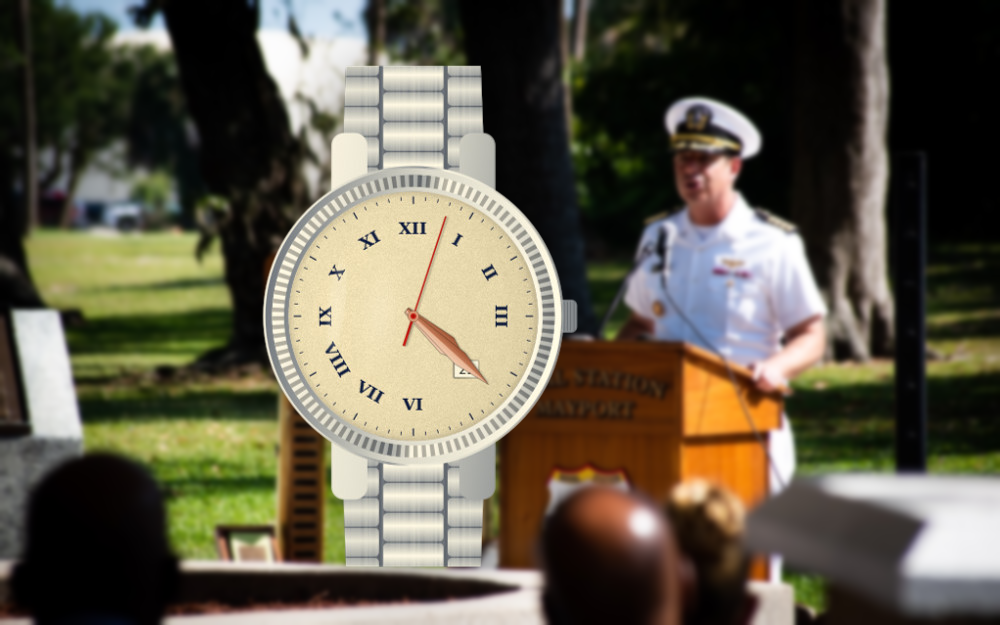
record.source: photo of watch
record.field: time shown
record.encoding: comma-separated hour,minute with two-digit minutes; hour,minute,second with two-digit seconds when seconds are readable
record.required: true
4,22,03
